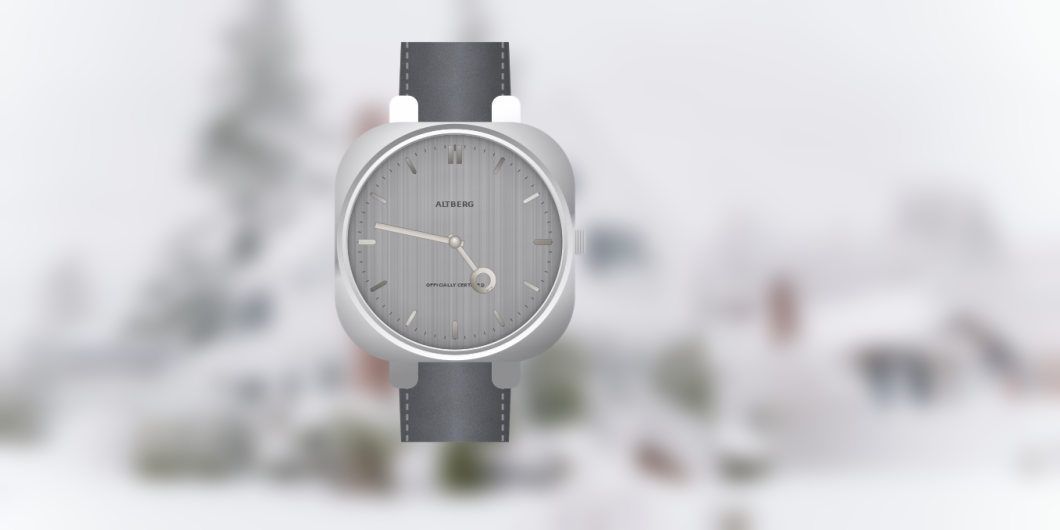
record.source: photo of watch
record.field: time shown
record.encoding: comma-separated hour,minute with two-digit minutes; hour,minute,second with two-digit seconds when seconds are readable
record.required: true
4,47
